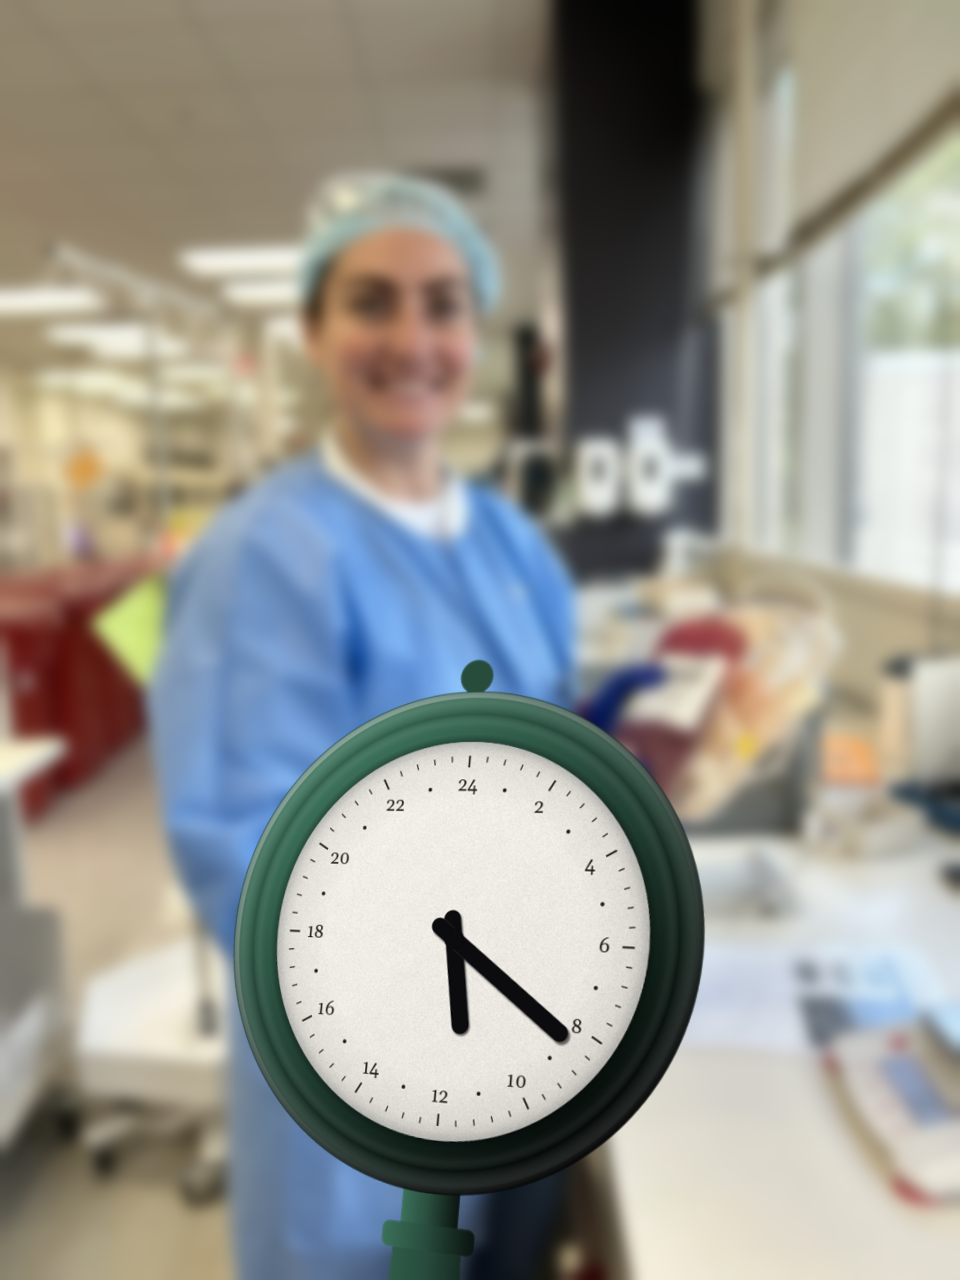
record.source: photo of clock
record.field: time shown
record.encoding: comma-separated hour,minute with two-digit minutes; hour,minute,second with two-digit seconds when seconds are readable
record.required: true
11,21
